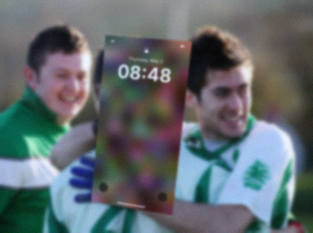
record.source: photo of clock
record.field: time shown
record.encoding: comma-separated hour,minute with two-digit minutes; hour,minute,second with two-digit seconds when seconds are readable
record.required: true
8,48
